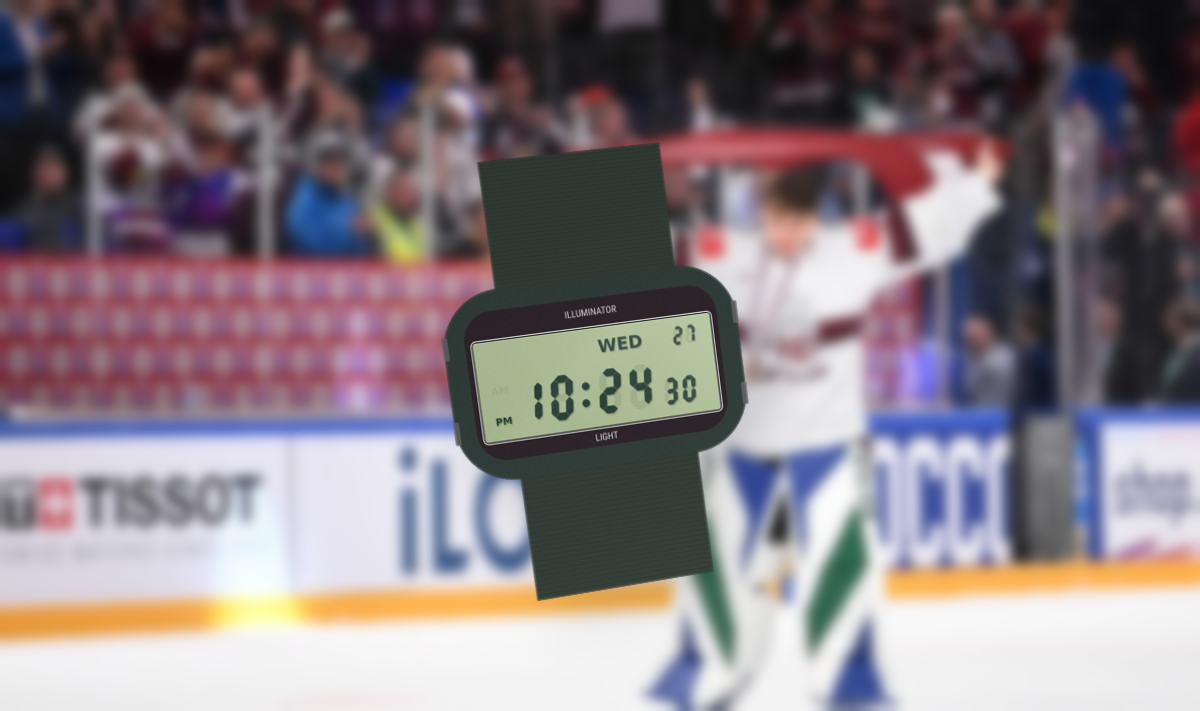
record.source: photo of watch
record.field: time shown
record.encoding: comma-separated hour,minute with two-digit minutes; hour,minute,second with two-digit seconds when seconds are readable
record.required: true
10,24,30
